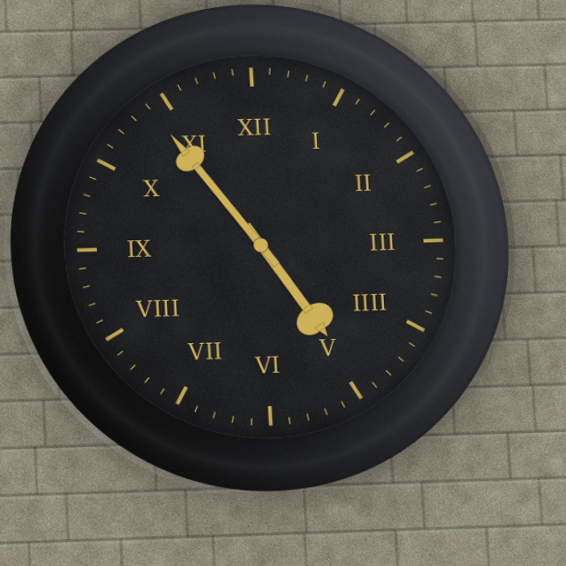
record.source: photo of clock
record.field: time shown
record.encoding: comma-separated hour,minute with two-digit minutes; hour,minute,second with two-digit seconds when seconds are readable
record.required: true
4,54
